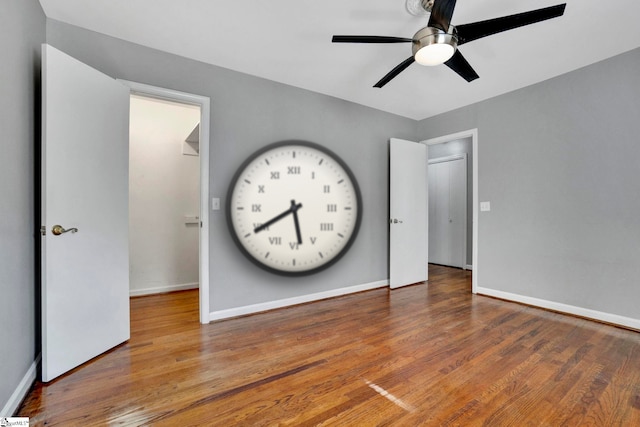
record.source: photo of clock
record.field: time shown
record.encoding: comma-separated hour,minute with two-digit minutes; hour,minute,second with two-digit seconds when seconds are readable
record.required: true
5,40
